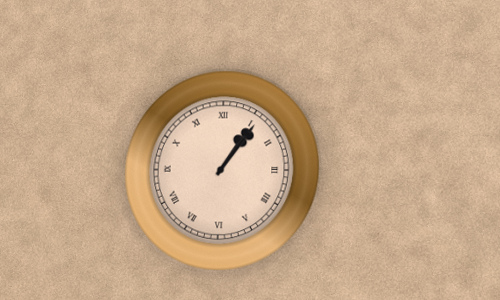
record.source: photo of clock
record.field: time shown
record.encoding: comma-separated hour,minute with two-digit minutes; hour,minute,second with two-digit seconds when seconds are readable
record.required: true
1,06
